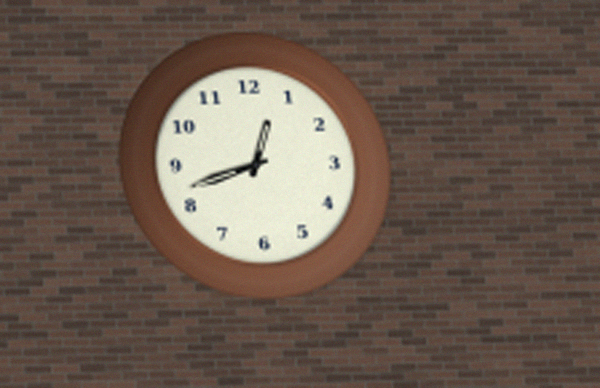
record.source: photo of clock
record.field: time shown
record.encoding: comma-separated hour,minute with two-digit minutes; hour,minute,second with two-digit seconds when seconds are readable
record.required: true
12,42
